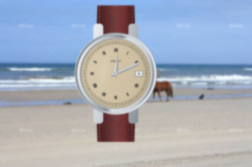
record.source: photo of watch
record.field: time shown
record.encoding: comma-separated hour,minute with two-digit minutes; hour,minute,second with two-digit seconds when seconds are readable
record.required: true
12,11
